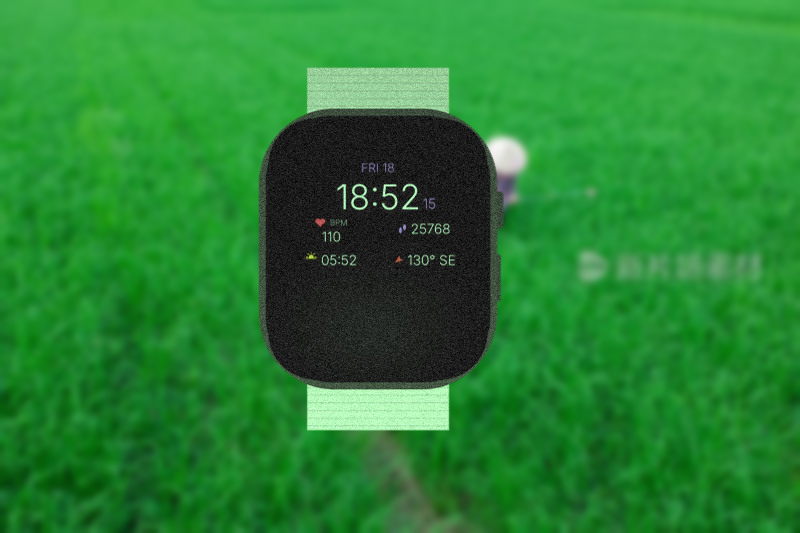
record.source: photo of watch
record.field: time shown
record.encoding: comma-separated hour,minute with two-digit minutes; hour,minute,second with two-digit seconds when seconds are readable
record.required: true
18,52,15
